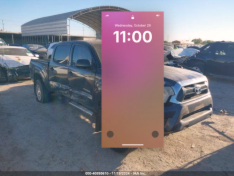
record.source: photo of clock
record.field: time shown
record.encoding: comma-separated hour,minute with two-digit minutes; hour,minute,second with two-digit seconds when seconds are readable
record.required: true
11,00
